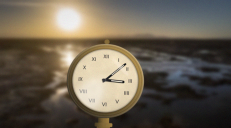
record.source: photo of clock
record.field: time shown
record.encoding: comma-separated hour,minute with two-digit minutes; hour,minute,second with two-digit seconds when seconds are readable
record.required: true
3,08
